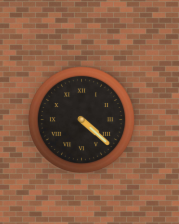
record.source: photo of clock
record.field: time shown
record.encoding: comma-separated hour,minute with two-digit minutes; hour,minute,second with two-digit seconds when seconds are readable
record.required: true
4,22
